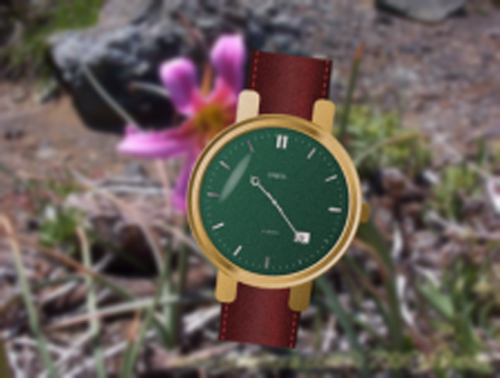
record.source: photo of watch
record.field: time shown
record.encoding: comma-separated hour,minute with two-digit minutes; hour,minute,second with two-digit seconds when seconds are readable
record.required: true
10,23
